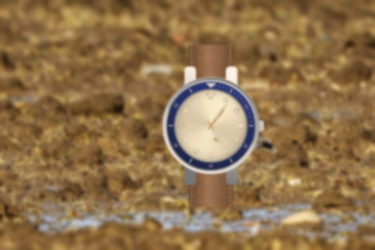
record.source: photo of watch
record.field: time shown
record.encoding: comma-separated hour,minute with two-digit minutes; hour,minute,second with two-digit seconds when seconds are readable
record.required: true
5,06
